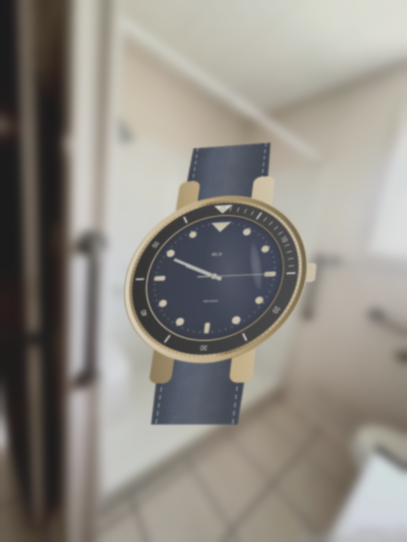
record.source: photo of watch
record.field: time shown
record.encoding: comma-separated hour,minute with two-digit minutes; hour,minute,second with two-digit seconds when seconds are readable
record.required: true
9,49,15
